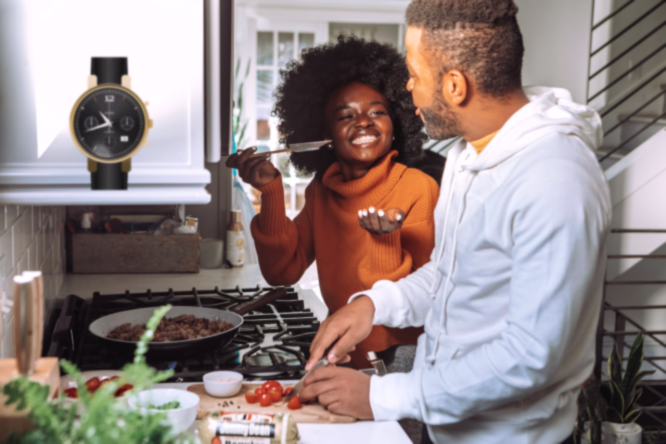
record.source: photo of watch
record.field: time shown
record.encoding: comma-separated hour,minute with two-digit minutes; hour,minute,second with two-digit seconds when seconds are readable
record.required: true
10,42
